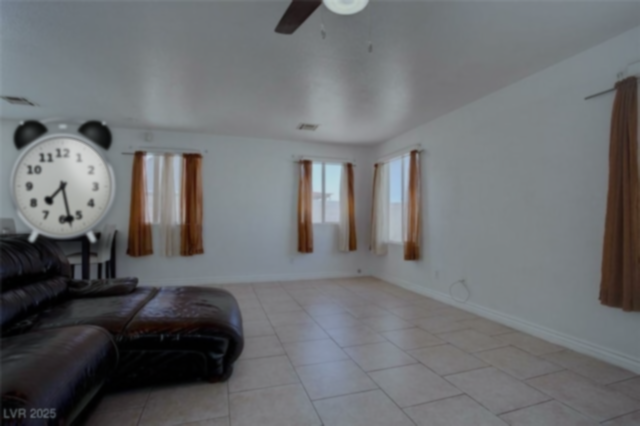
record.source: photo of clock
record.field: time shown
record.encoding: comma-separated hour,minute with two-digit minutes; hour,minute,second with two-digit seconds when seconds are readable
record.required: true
7,28
